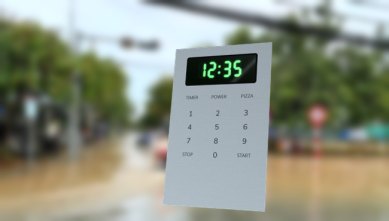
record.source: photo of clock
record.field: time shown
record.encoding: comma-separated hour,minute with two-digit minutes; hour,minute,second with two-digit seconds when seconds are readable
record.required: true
12,35
